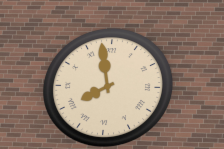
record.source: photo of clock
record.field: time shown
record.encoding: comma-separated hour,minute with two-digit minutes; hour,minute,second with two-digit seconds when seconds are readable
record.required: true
7,58
